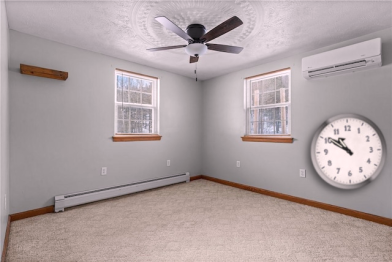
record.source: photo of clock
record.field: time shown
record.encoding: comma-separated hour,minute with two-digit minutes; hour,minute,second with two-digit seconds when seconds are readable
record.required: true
10,51
